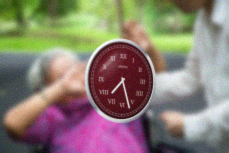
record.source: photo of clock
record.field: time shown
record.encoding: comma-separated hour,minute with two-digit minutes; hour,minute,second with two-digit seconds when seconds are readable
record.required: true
7,27
